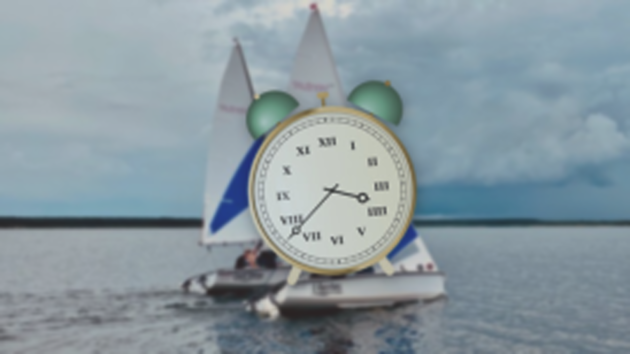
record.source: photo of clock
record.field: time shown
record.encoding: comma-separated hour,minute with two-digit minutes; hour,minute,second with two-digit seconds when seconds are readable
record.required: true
3,38
